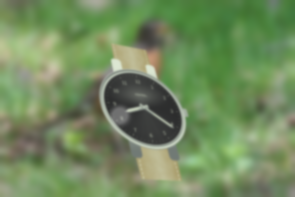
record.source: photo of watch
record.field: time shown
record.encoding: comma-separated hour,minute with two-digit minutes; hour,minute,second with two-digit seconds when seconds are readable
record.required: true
8,21
